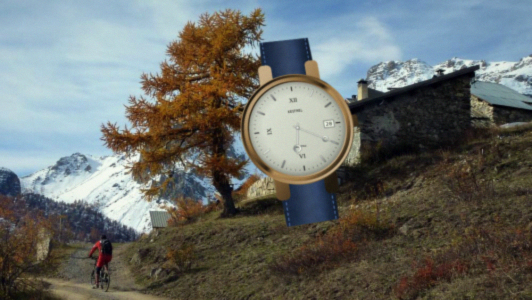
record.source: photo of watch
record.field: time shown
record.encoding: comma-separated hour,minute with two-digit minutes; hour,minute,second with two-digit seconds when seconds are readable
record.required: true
6,20
